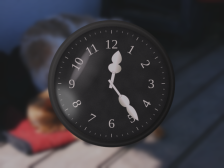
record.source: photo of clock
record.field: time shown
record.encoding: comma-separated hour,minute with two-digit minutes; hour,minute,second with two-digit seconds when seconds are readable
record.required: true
12,24
